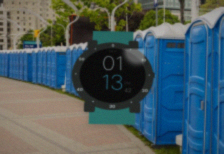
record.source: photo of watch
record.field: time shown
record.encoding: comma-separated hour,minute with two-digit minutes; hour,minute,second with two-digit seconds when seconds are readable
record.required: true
1,13
